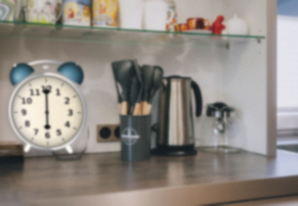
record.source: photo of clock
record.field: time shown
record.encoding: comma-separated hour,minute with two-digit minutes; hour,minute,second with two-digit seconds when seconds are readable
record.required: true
6,00
